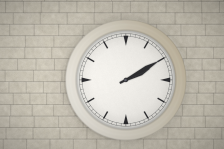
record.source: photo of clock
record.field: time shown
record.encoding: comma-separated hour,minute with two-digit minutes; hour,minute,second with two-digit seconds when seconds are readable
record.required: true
2,10
